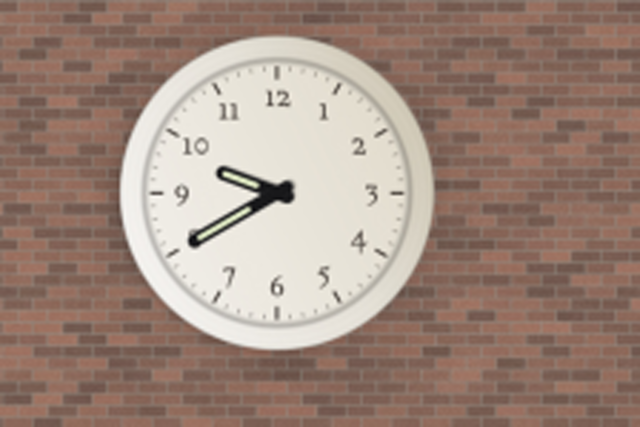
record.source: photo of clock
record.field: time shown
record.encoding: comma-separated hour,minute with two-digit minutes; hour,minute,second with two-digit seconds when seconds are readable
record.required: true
9,40
